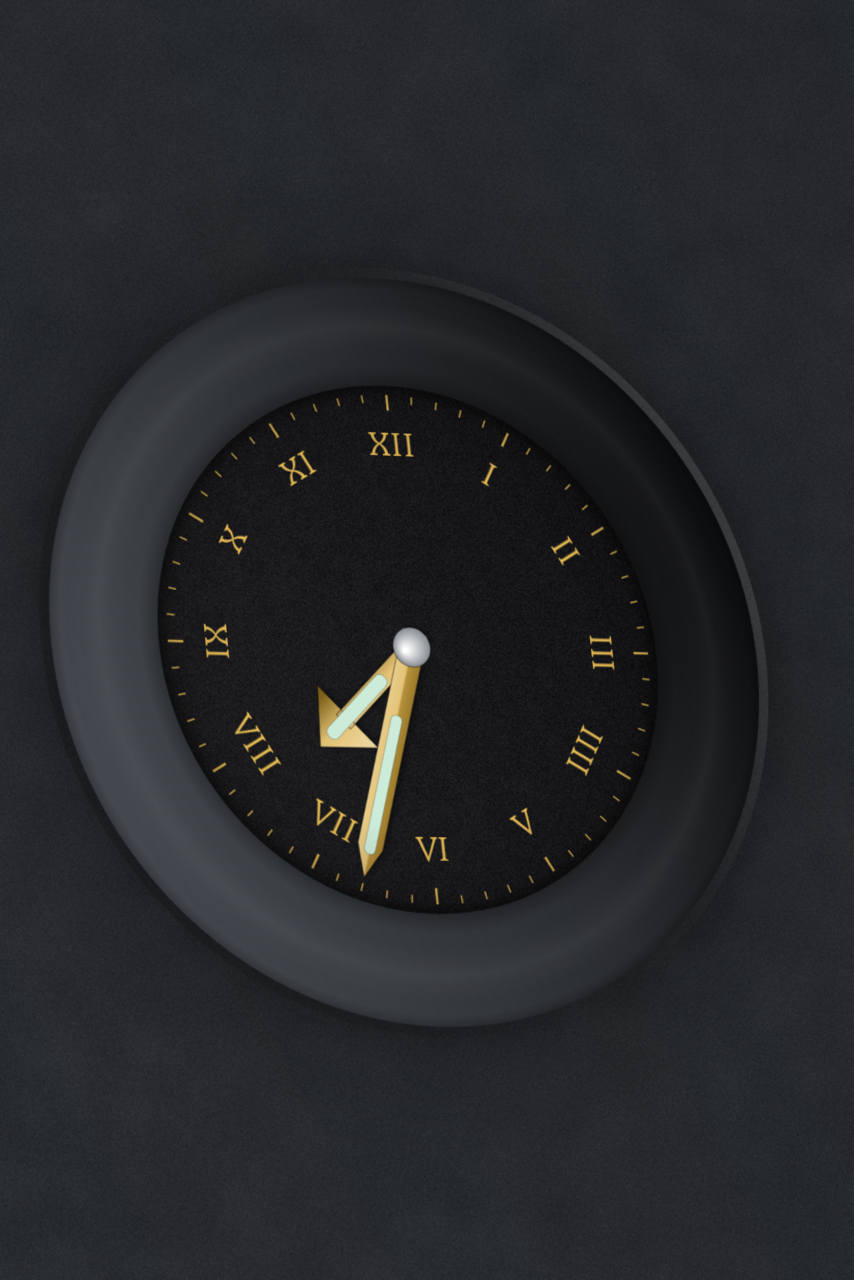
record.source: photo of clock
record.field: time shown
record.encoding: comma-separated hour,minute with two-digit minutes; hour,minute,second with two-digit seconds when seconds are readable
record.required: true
7,33
